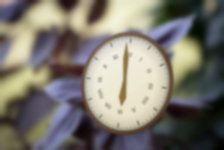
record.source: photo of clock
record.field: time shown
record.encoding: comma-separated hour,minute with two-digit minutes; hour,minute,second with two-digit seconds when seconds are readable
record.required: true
5,59
